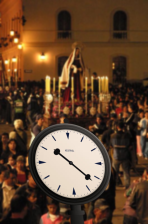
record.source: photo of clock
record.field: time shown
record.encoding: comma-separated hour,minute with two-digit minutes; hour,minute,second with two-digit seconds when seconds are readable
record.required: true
10,22
